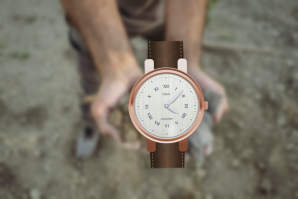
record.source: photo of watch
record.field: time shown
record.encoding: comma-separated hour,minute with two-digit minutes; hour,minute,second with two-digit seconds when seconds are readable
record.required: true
4,08
